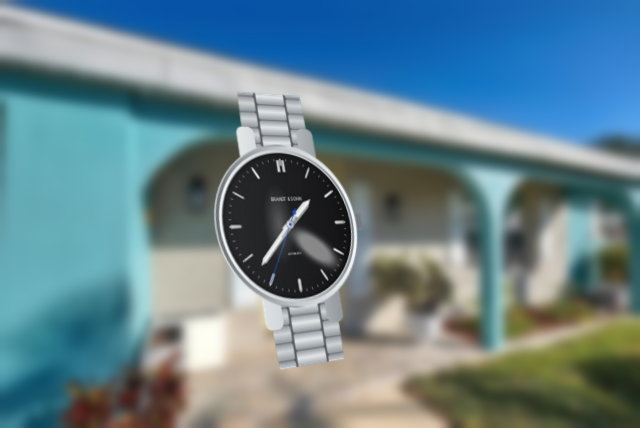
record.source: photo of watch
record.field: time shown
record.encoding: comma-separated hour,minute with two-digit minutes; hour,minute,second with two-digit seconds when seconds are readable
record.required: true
1,37,35
